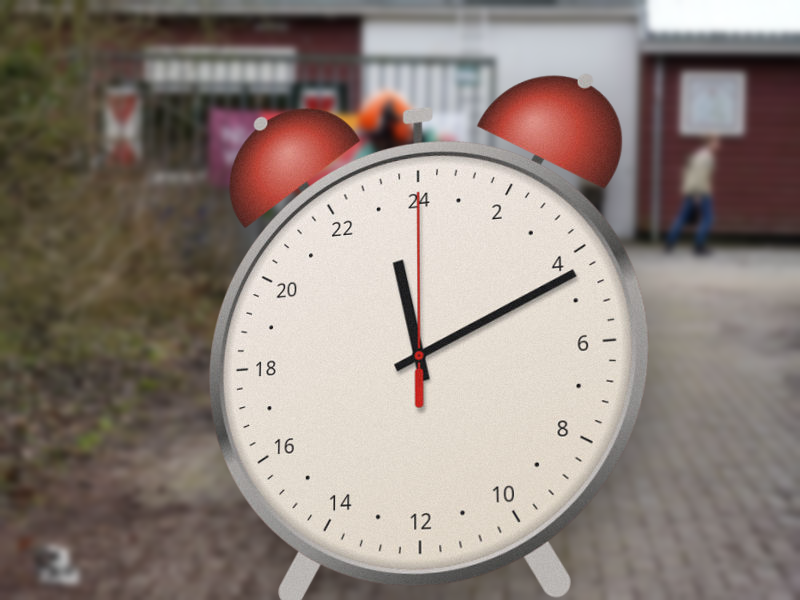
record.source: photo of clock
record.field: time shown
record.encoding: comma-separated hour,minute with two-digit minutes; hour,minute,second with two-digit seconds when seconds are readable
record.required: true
23,11,00
